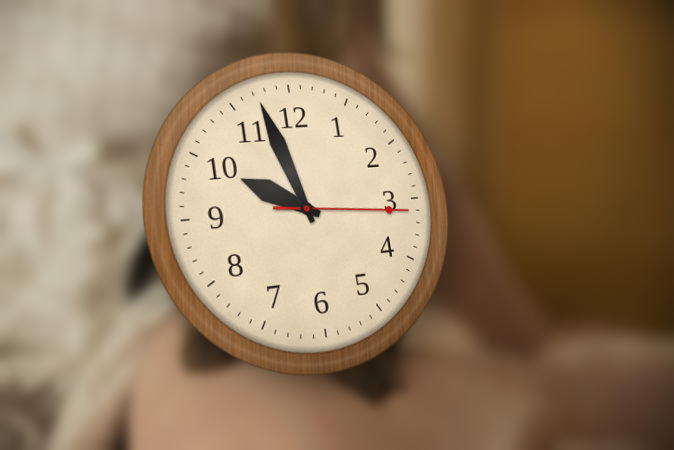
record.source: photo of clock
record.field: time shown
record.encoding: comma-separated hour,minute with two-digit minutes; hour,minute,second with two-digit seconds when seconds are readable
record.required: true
9,57,16
